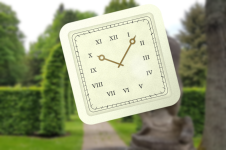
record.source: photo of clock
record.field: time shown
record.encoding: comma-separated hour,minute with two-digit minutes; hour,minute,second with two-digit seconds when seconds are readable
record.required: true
10,07
